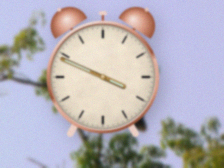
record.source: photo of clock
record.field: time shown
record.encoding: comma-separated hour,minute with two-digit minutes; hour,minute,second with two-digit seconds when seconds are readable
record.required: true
3,49
